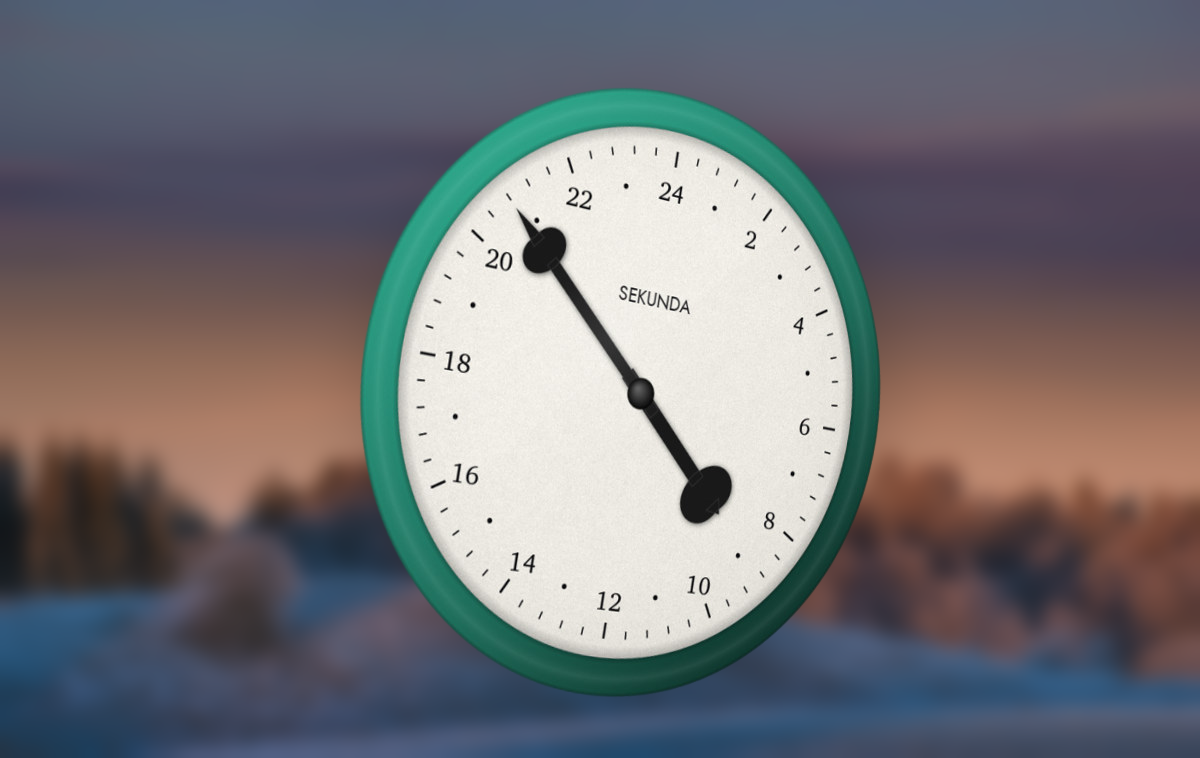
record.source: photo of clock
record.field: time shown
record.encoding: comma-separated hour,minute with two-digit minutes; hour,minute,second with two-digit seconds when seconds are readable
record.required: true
8,52
